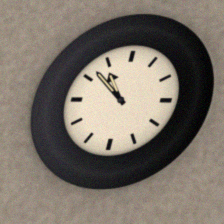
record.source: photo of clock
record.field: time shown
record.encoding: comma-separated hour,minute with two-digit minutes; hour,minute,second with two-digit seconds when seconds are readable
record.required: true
10,52
